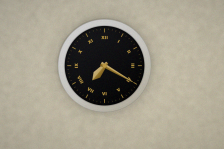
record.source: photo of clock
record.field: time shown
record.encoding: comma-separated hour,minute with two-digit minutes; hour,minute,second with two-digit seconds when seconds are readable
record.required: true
7,20
